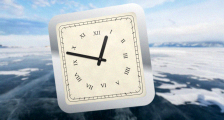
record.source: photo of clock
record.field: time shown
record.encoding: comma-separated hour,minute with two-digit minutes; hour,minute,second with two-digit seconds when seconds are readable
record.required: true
12,48
